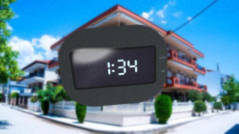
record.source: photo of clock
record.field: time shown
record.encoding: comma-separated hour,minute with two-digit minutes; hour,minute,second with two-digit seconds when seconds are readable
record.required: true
1,34
